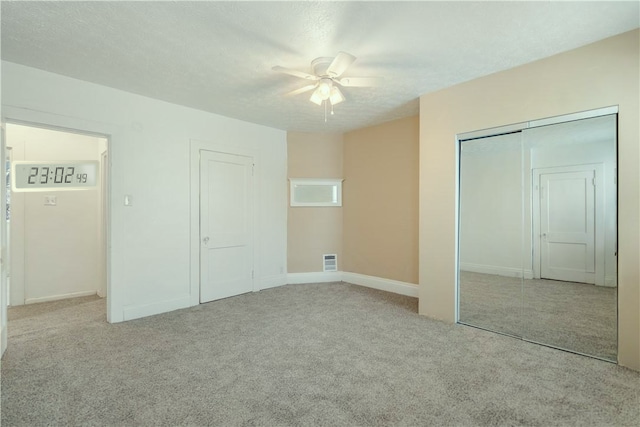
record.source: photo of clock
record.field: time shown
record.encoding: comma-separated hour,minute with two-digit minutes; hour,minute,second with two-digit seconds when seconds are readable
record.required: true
23,02,49
